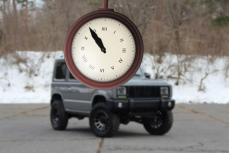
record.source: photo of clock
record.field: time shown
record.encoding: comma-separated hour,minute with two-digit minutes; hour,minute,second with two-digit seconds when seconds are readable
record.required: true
10,54
